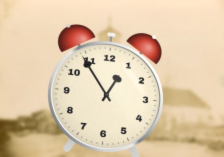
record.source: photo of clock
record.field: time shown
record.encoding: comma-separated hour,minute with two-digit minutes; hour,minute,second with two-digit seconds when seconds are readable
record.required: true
12,54
